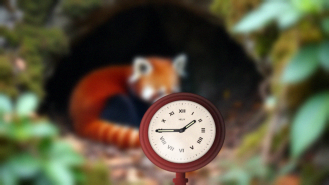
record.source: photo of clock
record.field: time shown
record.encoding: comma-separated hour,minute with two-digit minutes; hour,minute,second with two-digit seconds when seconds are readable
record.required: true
1,45
